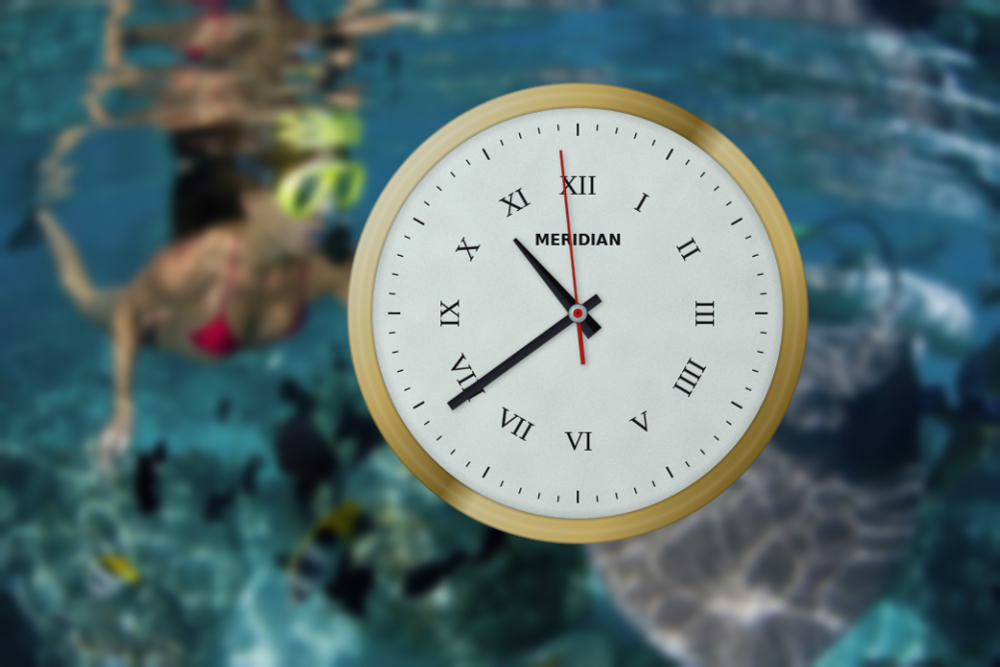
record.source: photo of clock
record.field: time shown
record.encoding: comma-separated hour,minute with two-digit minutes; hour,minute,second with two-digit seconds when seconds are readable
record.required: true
10,38,59
